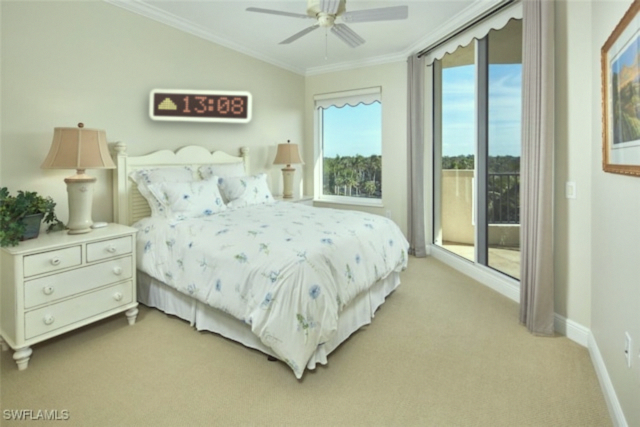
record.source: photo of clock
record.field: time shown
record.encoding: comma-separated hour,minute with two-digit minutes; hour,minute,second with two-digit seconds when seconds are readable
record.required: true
13,08
